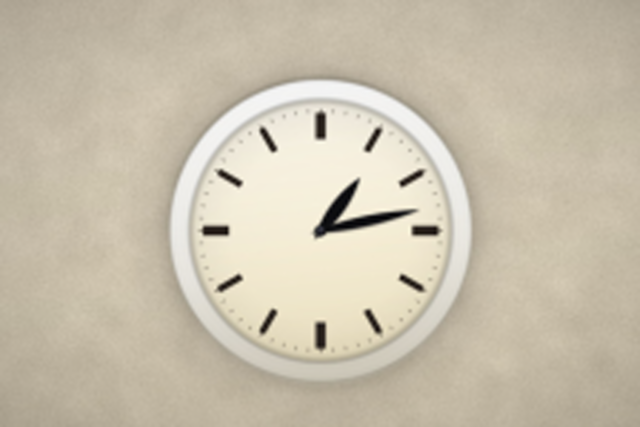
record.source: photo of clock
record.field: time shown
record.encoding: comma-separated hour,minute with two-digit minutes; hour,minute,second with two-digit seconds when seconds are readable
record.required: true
1,13
